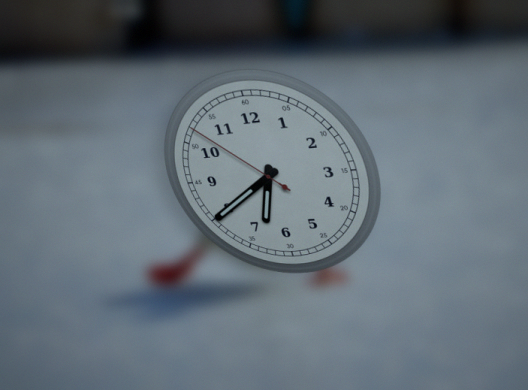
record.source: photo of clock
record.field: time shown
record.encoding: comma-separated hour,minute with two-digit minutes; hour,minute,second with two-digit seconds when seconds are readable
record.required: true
6,39,52
